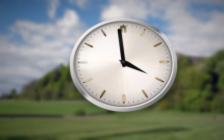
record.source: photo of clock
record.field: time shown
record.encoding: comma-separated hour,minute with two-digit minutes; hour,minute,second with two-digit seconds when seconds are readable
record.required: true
3,59
